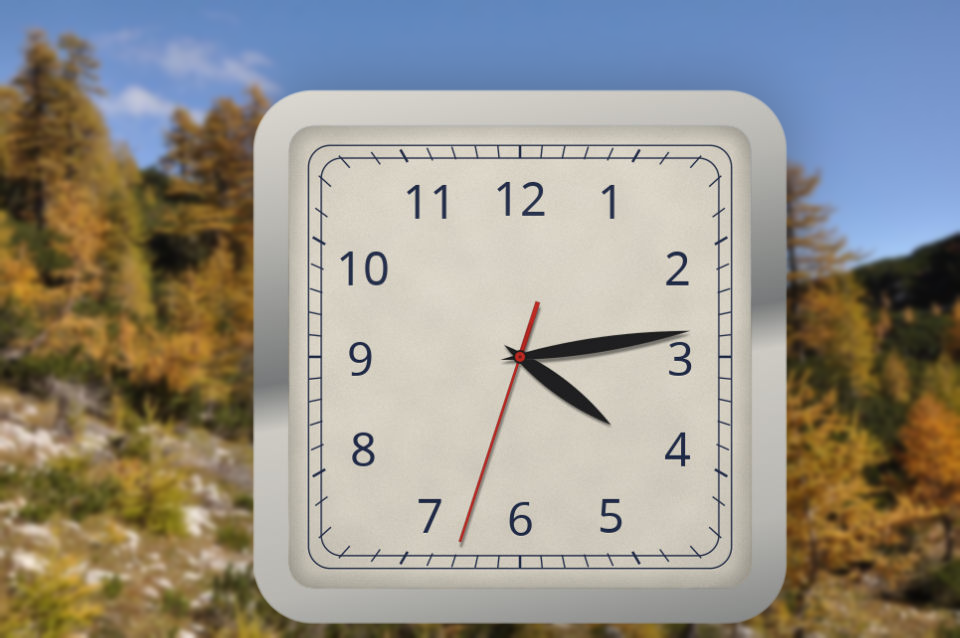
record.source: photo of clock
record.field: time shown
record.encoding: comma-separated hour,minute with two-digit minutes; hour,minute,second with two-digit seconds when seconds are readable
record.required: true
4,13,33
